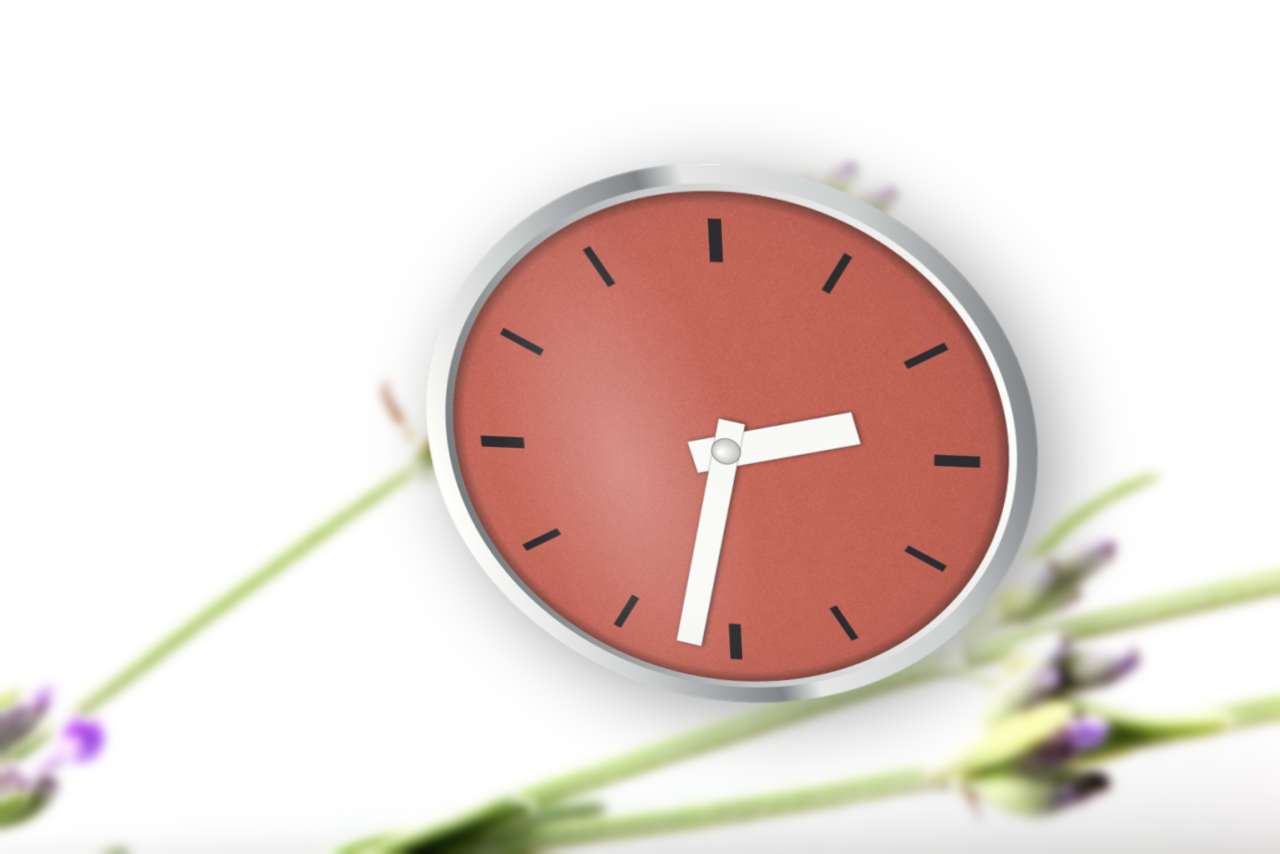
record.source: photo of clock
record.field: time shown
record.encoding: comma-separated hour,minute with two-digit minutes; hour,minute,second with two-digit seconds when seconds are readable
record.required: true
2,32
